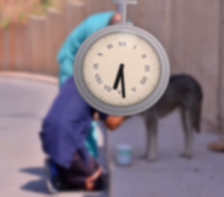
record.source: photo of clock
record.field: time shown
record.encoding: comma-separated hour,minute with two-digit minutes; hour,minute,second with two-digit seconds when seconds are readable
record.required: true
6,29
